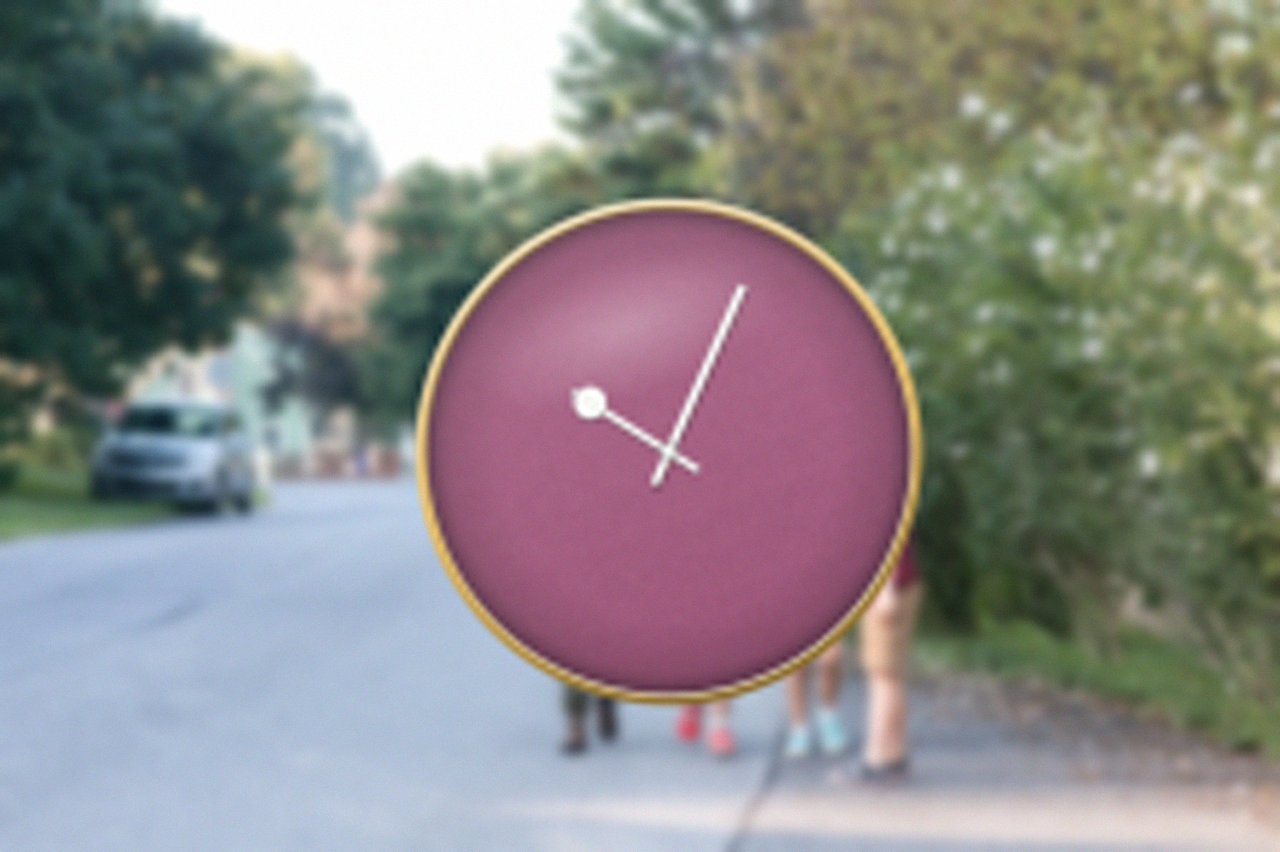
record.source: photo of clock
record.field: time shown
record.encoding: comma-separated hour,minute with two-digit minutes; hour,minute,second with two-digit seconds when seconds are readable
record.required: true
10,04
